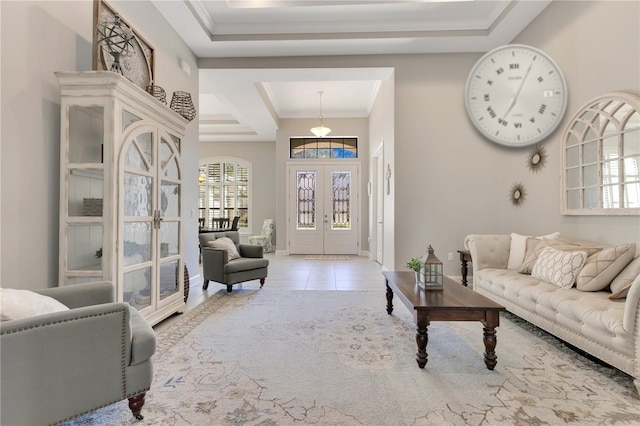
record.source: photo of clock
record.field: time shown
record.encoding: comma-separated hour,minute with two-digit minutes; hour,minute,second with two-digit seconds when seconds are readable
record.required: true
7,05
